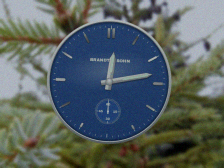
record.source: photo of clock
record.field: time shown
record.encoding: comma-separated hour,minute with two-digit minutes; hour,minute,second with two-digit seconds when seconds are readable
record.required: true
12,13
